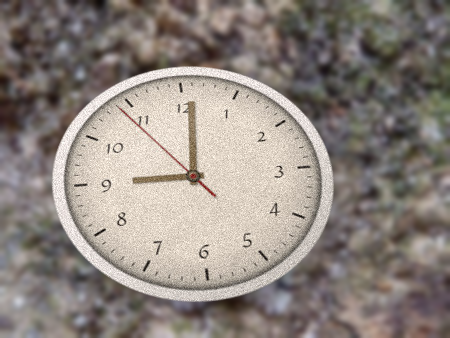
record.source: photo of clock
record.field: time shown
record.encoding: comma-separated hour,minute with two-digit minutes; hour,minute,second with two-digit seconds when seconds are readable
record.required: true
9,00,54
